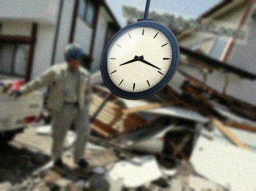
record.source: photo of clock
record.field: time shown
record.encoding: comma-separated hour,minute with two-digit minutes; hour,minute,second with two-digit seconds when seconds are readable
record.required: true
8,19
